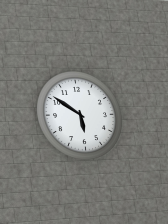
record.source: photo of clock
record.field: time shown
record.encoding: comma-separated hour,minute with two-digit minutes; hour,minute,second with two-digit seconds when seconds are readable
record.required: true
5,51
